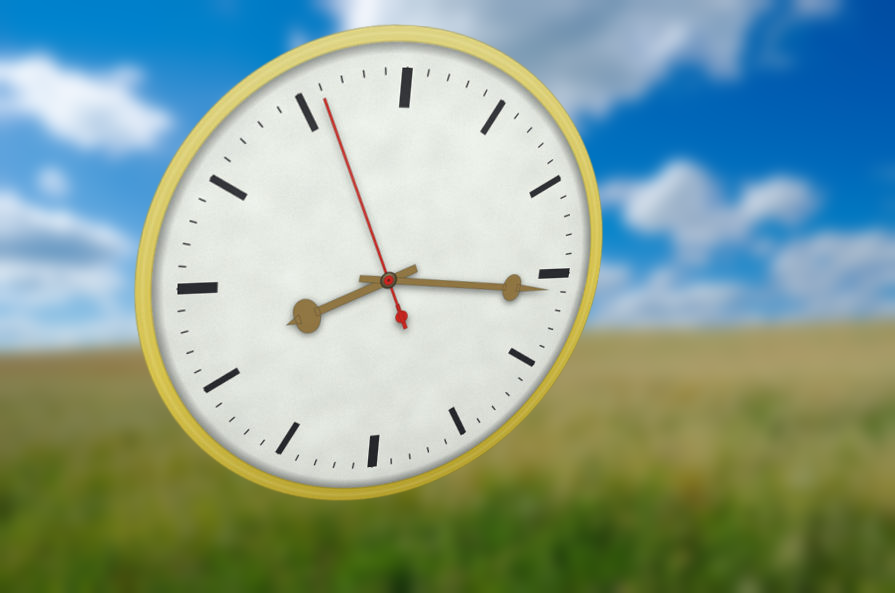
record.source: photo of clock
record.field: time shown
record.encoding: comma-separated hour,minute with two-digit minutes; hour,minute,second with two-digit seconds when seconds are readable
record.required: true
8,15,56
